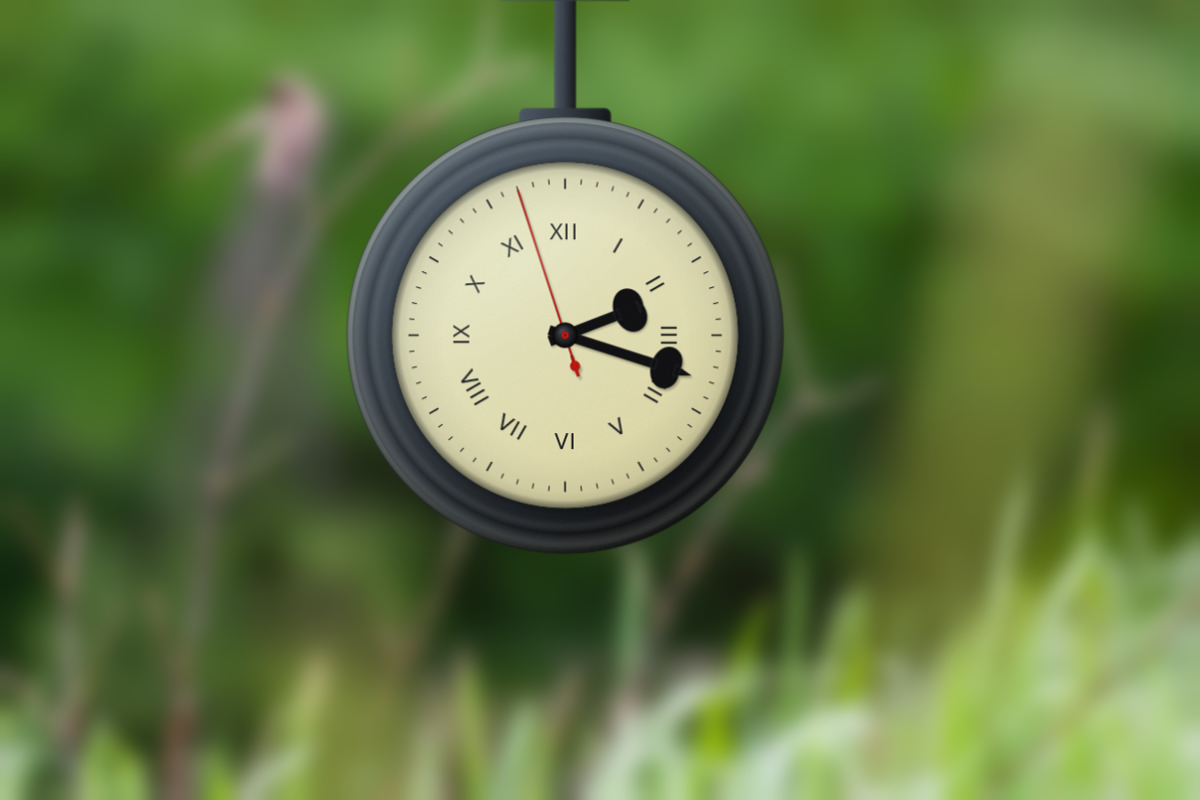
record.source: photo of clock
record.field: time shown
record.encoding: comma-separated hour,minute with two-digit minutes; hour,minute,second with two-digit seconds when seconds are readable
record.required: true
2,17,57
